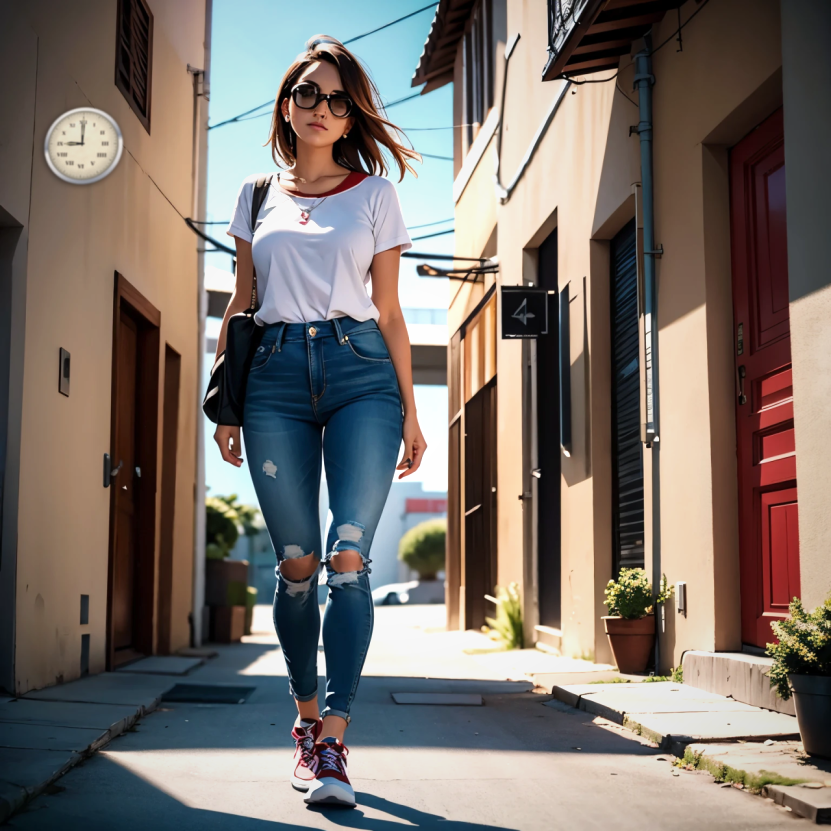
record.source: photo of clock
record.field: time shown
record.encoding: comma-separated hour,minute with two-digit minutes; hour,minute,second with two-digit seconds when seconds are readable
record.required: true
9,00
